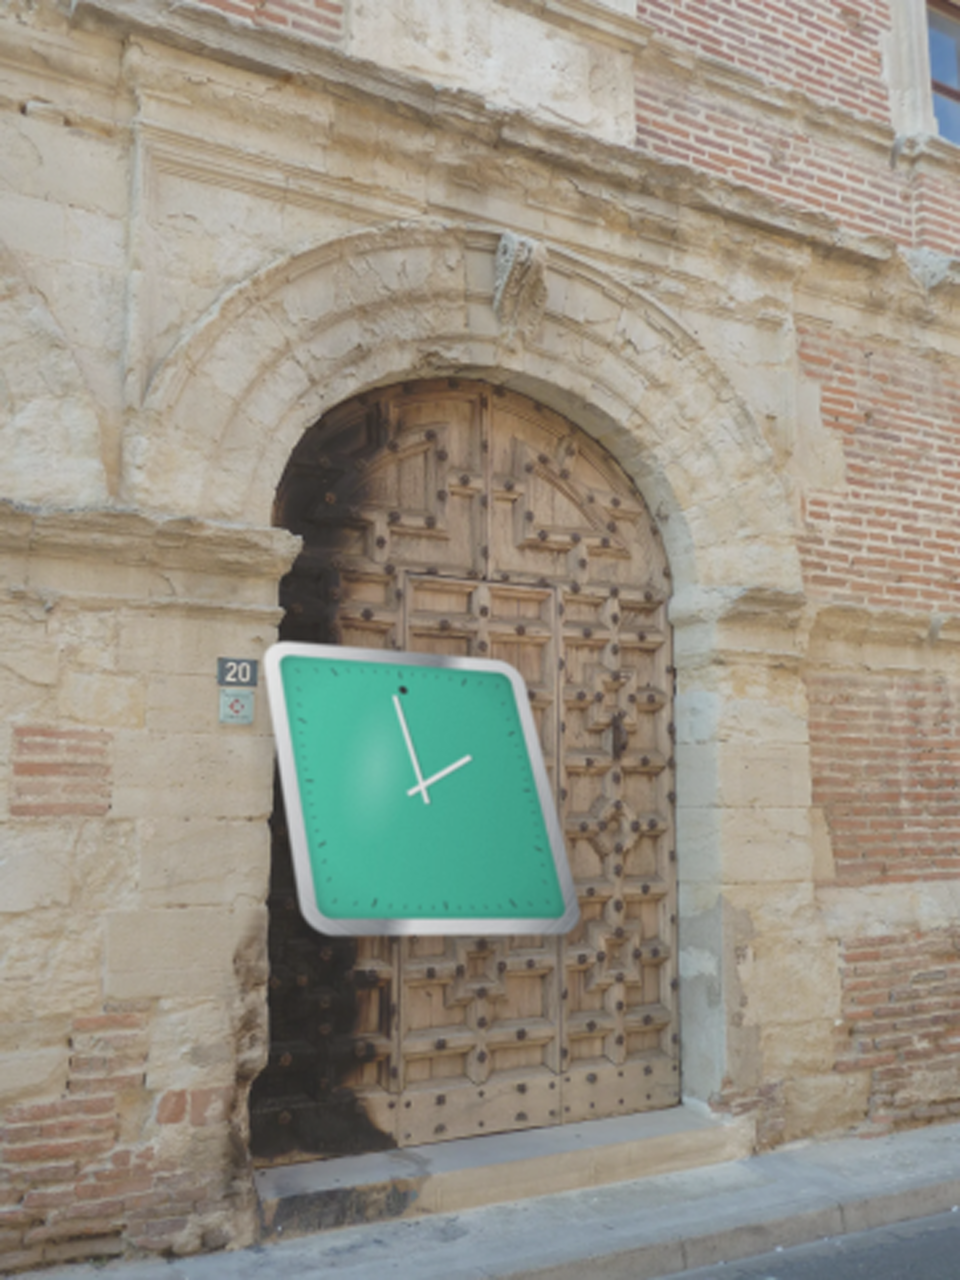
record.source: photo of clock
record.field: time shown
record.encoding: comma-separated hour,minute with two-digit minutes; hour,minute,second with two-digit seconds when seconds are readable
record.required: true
1,59
